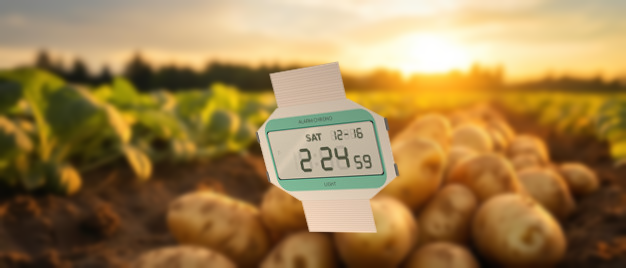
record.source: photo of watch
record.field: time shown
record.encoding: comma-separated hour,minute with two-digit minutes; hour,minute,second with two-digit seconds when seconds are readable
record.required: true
2,24,59
